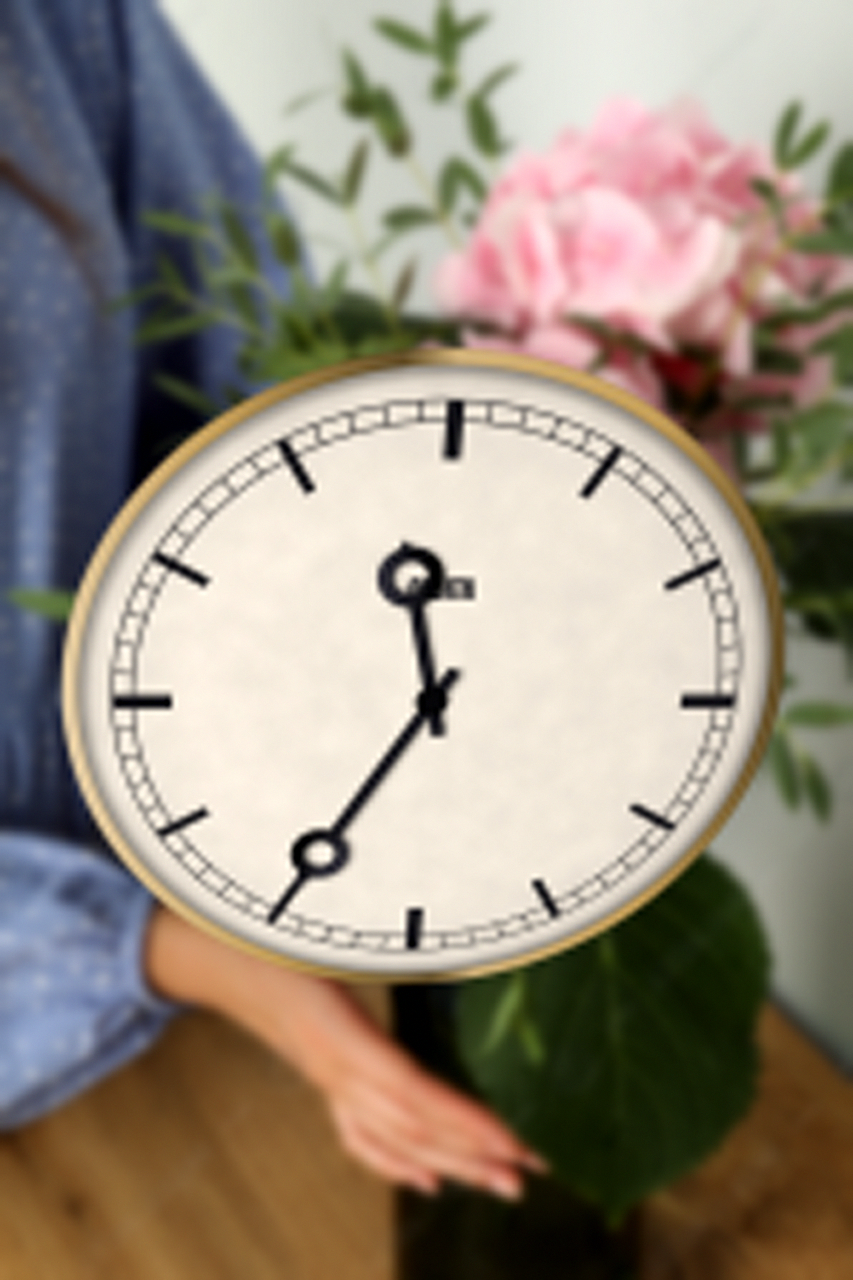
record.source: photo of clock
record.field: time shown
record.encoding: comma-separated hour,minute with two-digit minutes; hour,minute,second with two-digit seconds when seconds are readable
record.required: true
11,35
